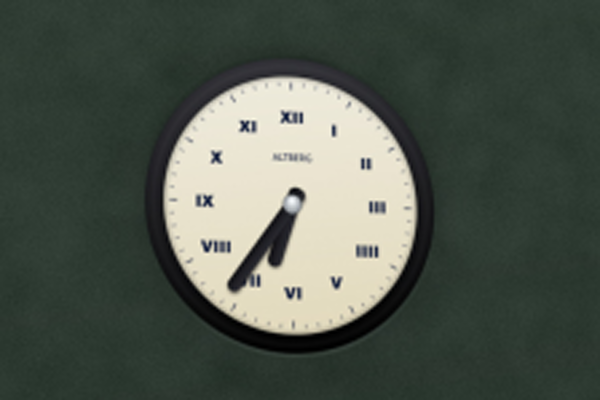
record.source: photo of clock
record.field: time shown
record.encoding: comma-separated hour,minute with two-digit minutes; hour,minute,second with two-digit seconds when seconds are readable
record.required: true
6,36
